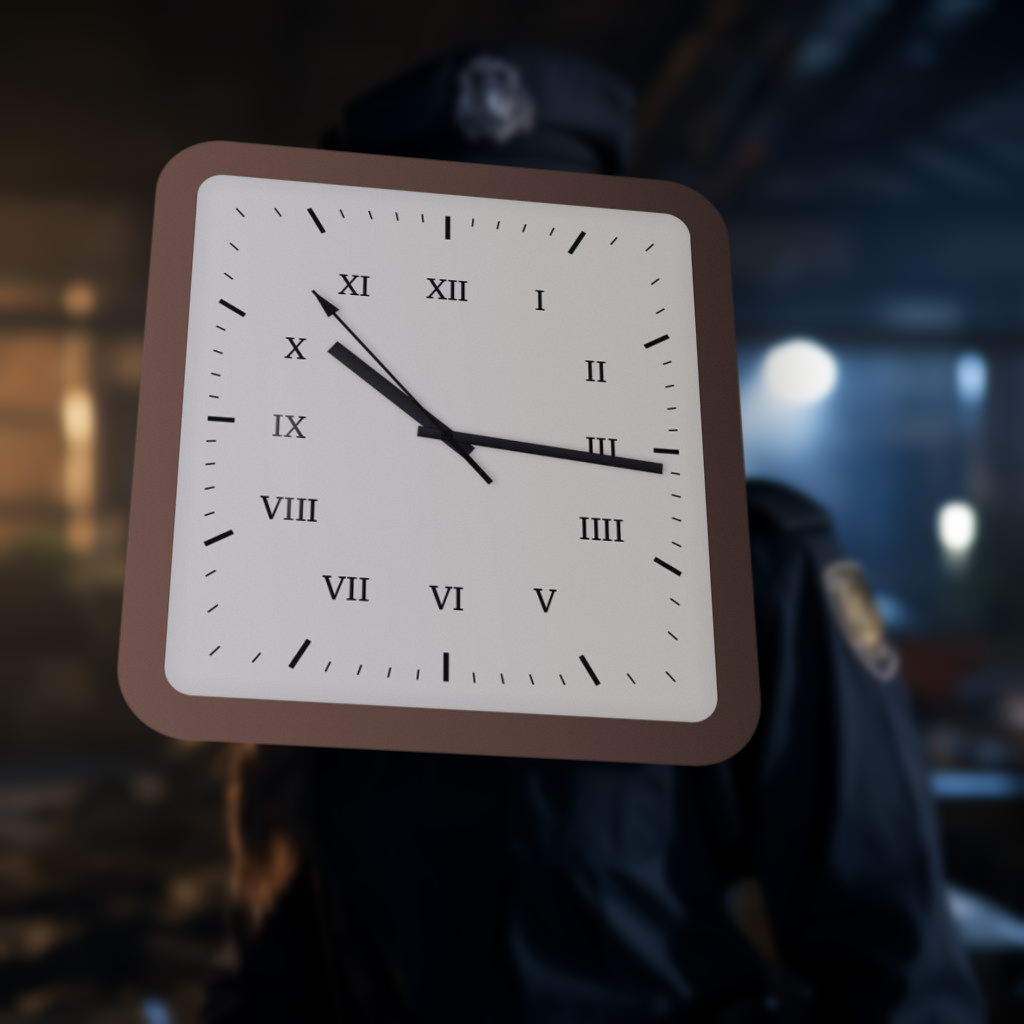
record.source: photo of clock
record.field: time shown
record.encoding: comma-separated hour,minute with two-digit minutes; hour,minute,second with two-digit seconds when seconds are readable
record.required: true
10,15,53
